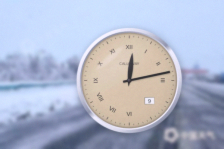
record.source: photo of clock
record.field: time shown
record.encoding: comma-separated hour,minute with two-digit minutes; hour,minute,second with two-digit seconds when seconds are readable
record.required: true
12,13
